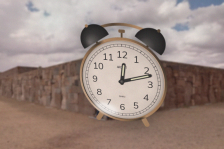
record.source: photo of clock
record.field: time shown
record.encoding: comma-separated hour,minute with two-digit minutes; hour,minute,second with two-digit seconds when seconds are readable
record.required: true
12,12
